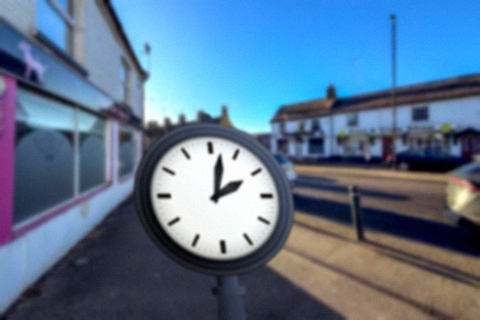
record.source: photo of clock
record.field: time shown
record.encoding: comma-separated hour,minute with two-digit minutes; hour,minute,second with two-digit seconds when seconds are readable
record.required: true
2,02
